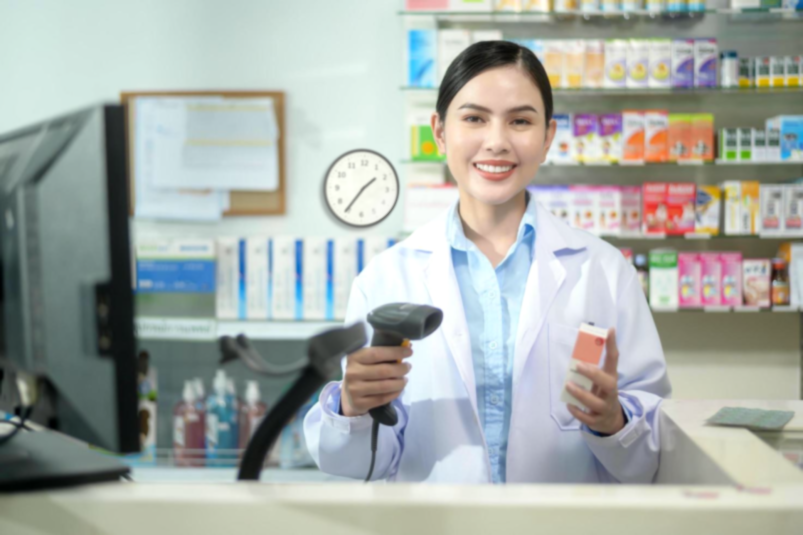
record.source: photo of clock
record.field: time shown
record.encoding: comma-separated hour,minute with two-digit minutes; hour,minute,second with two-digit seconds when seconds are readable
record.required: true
1,36
